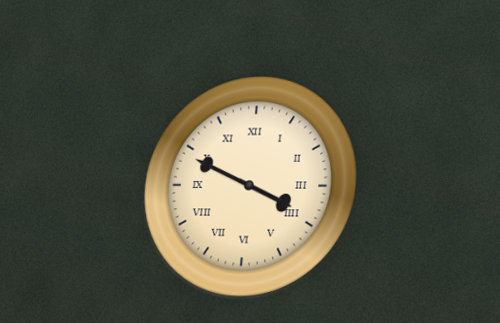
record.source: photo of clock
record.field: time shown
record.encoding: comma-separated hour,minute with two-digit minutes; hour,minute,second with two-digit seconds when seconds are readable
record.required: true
3,49
